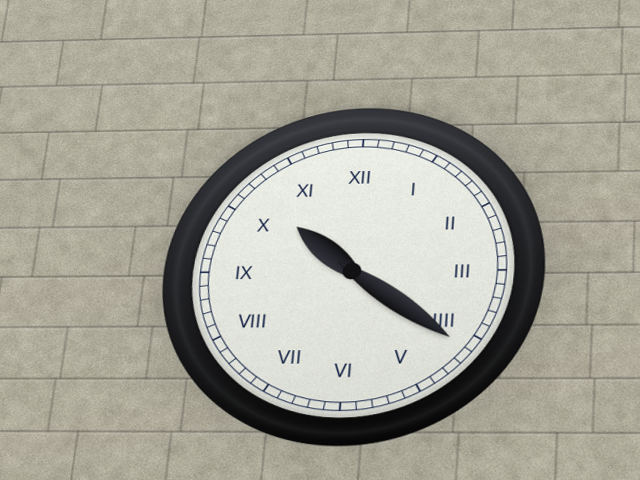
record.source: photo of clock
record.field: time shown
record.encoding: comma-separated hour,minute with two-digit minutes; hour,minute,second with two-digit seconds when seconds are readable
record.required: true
10,21
